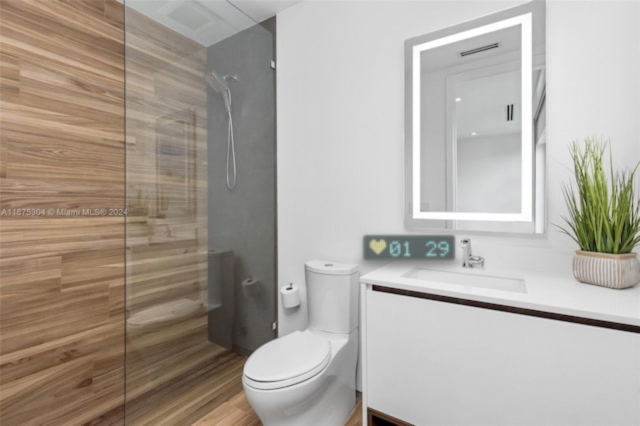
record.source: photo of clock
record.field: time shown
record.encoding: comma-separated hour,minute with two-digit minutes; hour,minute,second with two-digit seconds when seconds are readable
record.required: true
1,29
